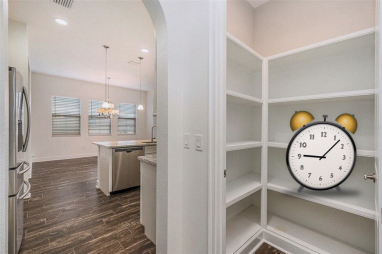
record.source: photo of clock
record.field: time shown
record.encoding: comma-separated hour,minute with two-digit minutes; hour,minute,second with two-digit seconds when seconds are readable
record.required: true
9,07
